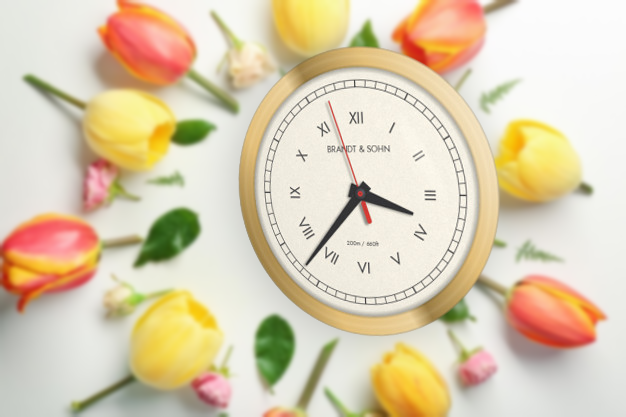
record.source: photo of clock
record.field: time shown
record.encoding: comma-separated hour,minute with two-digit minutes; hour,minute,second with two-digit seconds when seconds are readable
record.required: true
3,36,57
